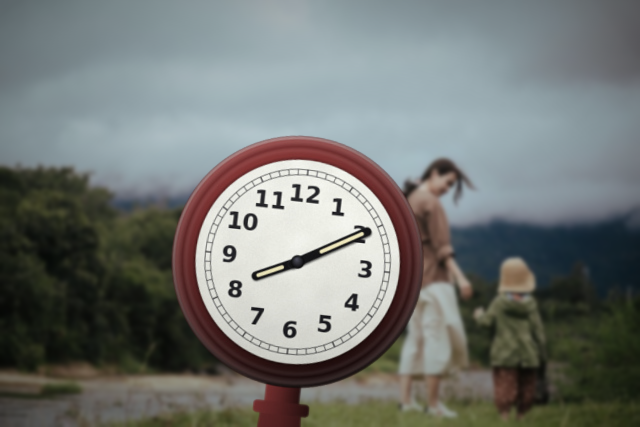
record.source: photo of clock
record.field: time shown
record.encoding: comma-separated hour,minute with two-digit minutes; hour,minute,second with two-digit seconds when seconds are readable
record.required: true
8,10
